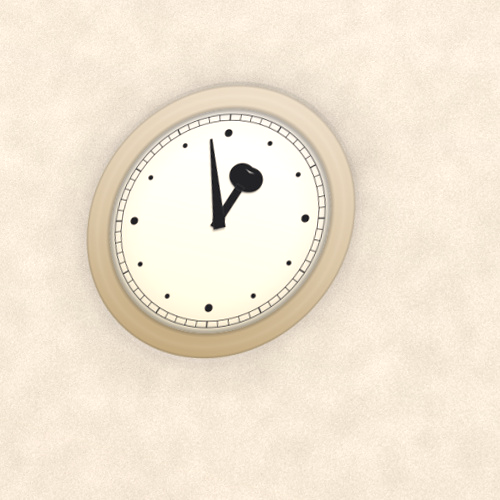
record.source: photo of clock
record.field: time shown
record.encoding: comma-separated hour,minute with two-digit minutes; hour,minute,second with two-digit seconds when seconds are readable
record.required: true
12,58
